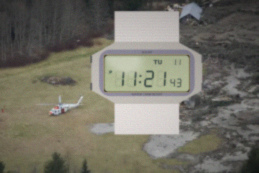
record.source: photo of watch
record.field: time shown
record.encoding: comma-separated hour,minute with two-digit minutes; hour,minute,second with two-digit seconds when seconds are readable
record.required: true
11,21
